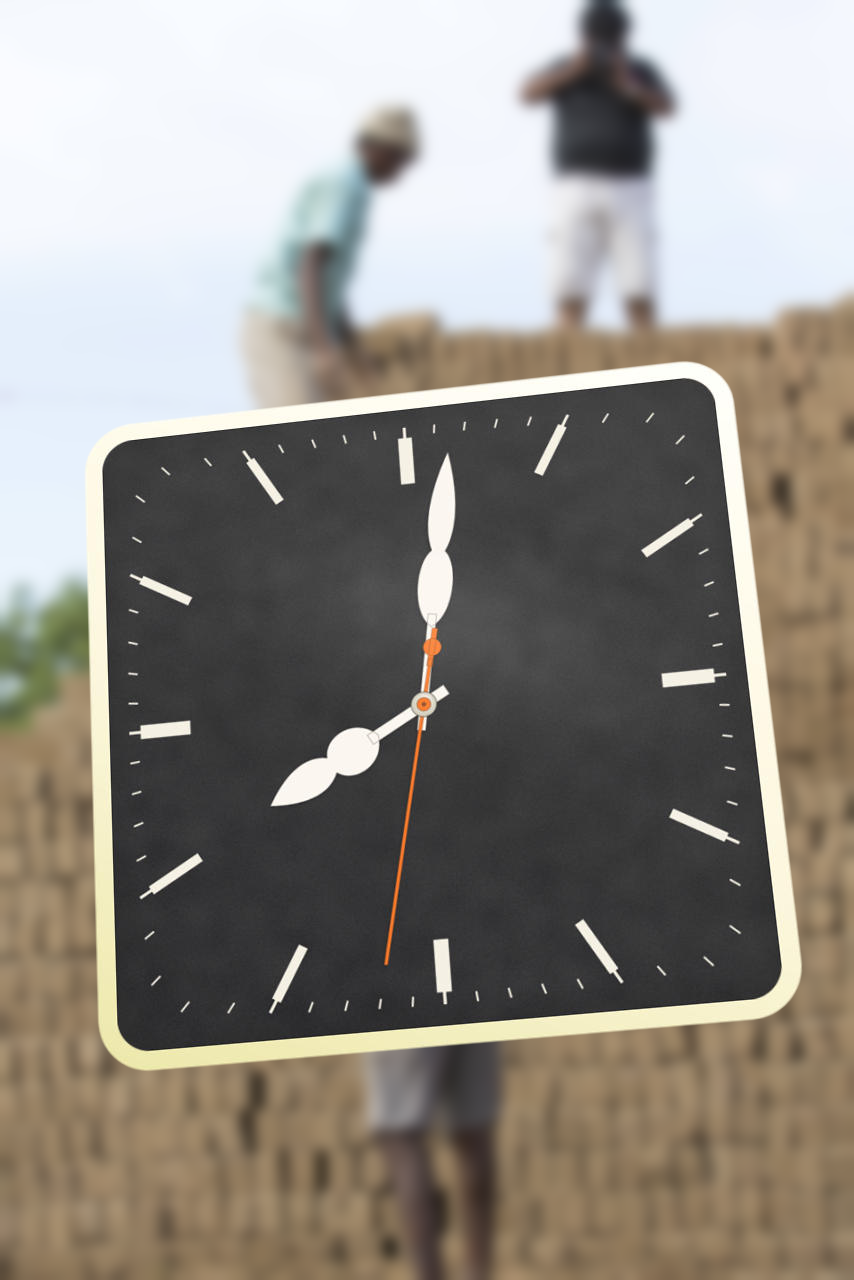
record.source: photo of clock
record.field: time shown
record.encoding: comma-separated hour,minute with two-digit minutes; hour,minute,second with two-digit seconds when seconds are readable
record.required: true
8,01,32
